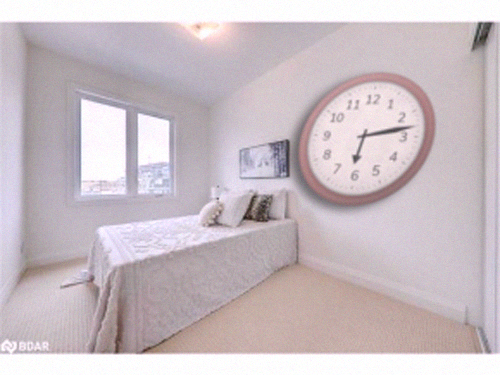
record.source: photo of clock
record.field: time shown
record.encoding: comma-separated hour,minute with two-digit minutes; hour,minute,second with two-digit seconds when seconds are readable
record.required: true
6,13
